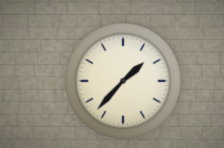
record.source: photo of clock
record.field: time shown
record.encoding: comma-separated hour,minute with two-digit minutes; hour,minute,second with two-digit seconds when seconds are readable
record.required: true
1,37
